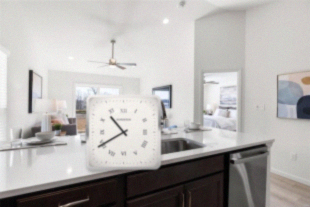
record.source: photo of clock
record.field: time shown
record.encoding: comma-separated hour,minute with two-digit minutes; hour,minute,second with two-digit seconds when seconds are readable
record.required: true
10,40
